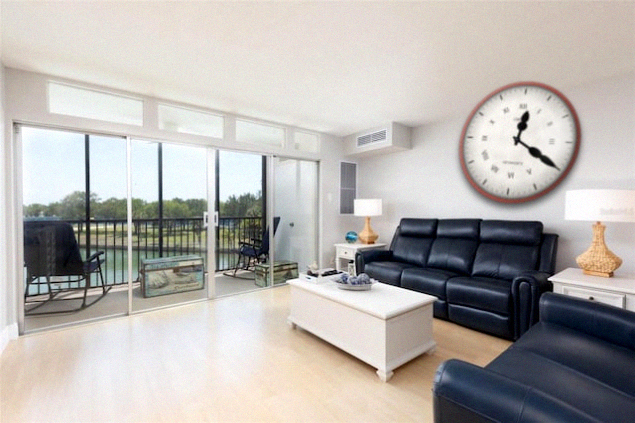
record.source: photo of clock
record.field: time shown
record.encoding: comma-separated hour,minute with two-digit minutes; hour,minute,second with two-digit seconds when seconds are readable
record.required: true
12,20
